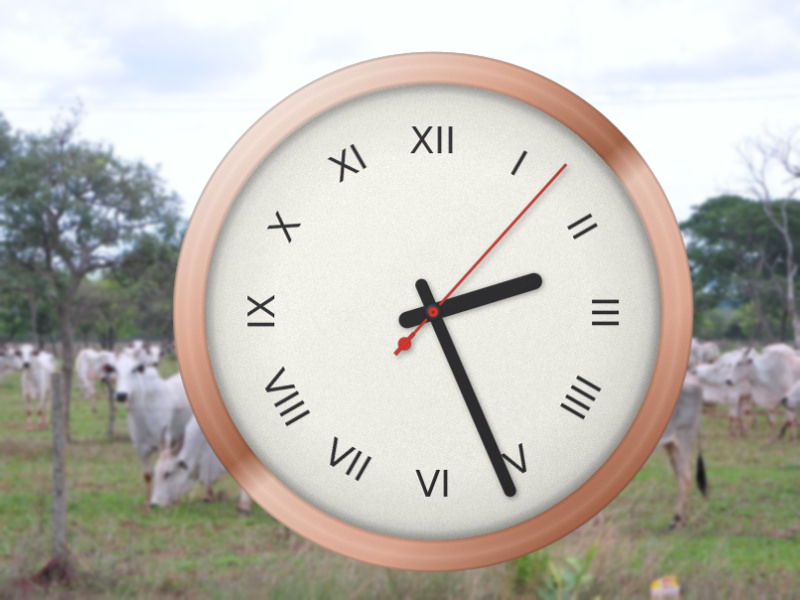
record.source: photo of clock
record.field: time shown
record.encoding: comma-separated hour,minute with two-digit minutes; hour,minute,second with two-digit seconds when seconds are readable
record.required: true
2,26,07
